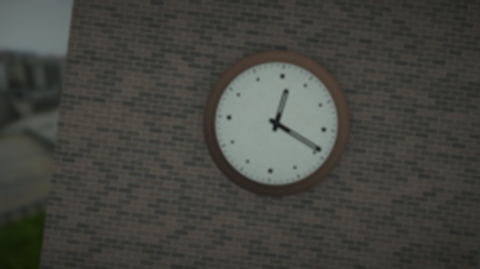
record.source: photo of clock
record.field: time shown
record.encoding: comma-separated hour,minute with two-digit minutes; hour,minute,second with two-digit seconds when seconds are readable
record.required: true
12,19
